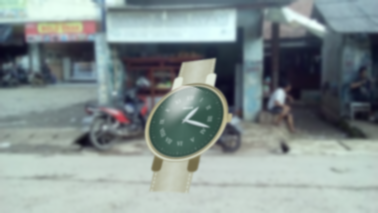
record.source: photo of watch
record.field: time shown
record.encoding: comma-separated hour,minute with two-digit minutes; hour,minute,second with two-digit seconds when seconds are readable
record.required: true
1,18
